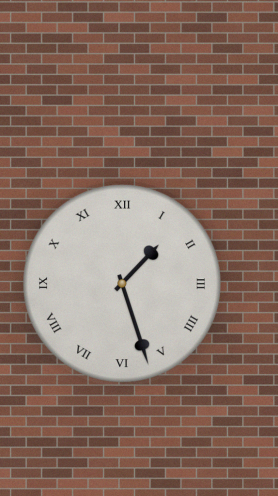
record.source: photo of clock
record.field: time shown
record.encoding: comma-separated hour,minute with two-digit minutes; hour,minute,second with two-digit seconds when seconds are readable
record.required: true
1,27
